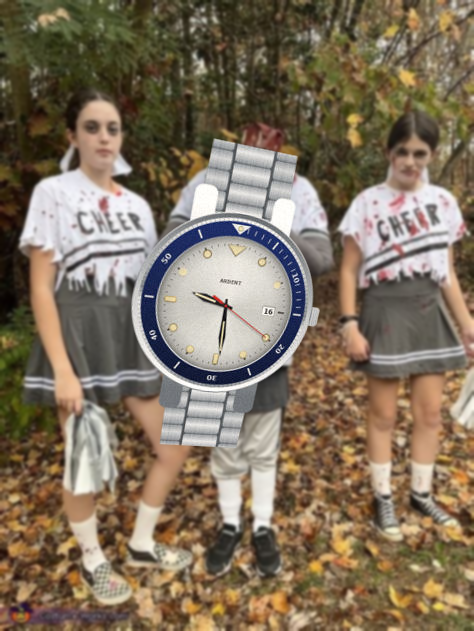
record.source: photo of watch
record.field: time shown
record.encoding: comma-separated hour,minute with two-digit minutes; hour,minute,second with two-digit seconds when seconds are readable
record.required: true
9,29,20
